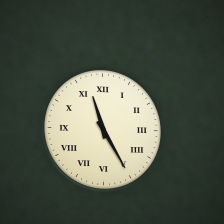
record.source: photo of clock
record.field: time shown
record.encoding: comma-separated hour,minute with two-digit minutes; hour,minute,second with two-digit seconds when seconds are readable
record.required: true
11,25
